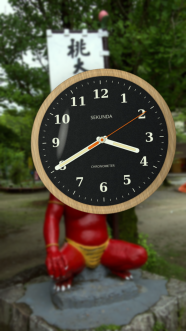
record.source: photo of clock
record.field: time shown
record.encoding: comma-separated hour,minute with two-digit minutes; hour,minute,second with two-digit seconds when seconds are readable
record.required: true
3,40,10
